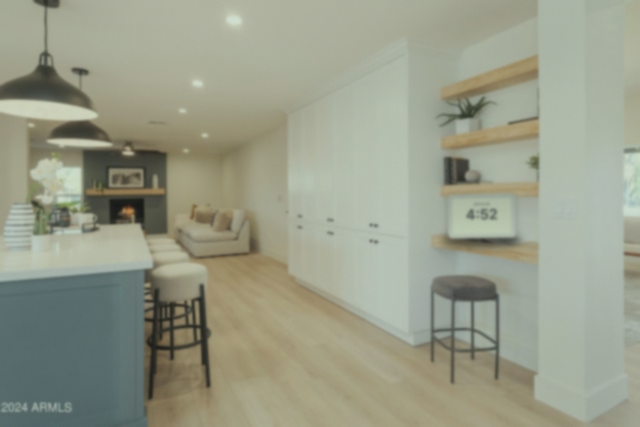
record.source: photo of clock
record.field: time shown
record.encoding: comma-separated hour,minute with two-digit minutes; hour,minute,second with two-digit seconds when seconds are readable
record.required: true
4,52
